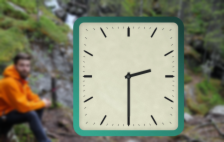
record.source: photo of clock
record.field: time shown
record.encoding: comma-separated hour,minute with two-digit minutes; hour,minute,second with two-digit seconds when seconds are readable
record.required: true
2,30
